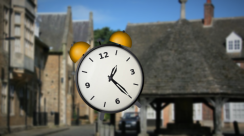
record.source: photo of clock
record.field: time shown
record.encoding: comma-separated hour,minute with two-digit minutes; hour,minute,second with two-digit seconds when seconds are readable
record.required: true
1,25
